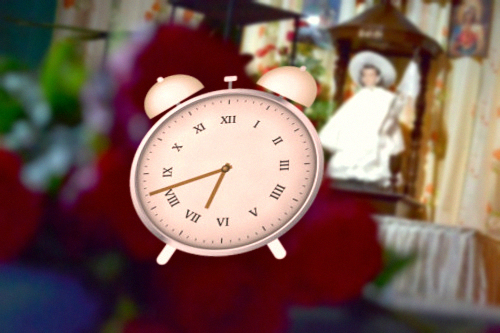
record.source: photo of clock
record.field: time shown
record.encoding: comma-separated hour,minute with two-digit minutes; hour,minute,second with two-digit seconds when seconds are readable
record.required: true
6,42
